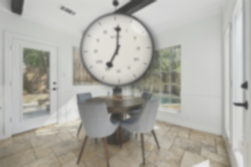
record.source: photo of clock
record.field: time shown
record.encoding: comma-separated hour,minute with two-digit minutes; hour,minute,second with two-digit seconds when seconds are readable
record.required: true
7,01
